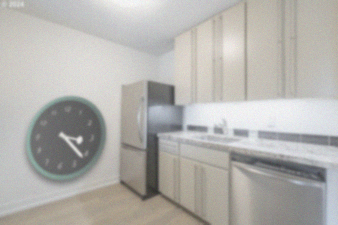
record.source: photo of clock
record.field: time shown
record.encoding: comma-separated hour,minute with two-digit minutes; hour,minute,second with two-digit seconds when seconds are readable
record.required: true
3,22
